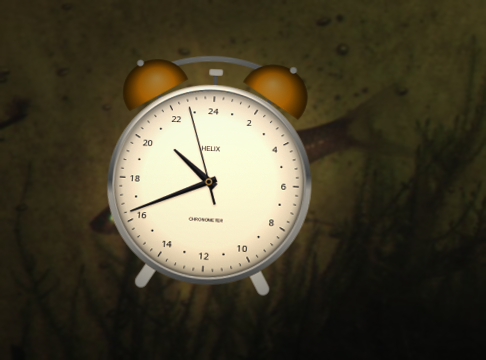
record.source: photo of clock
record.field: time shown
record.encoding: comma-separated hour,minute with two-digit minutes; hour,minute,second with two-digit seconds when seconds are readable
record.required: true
20,40,57
